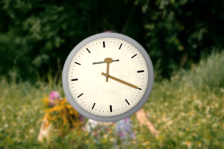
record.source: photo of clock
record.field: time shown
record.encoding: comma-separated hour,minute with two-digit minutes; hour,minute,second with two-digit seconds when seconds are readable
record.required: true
12,20
